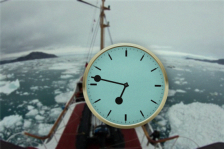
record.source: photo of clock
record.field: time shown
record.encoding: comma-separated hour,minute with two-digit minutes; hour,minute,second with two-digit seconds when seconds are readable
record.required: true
6,47
